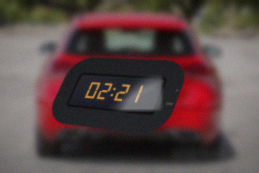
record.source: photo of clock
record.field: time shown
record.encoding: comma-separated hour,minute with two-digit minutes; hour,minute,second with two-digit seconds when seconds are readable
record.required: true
2,21
